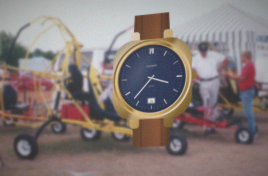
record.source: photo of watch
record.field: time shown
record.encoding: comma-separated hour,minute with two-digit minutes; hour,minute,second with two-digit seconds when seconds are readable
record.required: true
3,37
